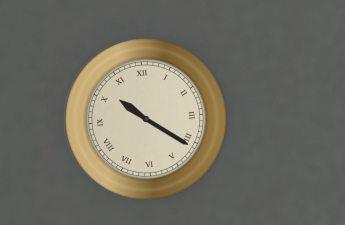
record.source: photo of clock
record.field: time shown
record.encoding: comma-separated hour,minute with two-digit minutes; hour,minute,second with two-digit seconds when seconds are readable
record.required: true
10,21
